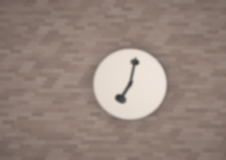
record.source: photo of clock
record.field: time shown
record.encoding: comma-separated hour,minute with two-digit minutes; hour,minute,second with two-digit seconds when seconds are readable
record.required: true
7,02
